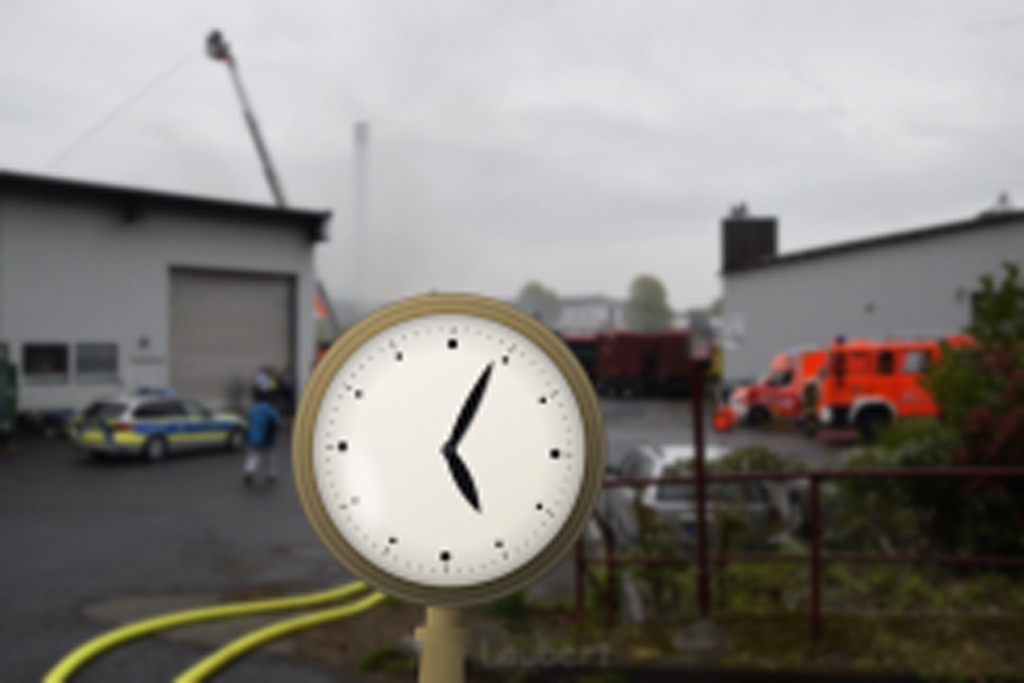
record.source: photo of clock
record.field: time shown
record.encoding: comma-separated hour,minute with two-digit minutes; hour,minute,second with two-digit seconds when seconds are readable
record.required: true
5,04
